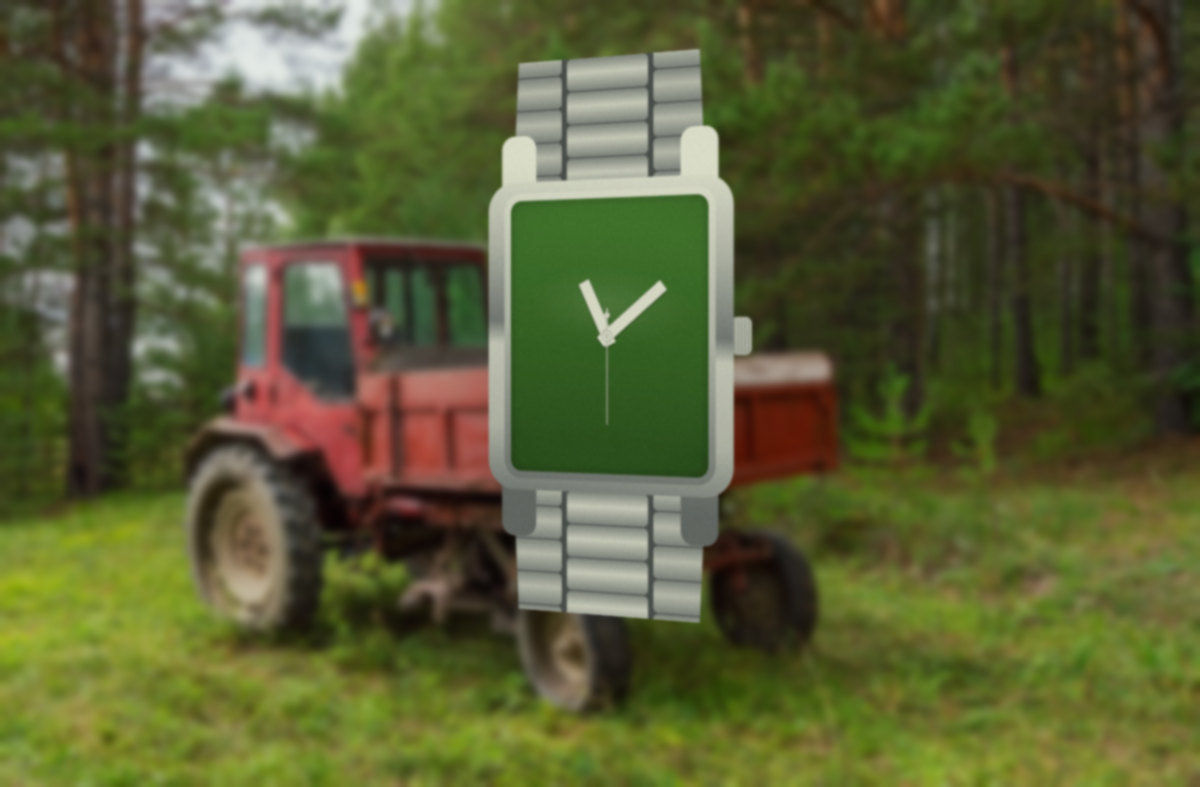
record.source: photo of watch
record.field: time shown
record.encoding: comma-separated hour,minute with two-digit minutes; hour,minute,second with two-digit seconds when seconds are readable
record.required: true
11,08,30
